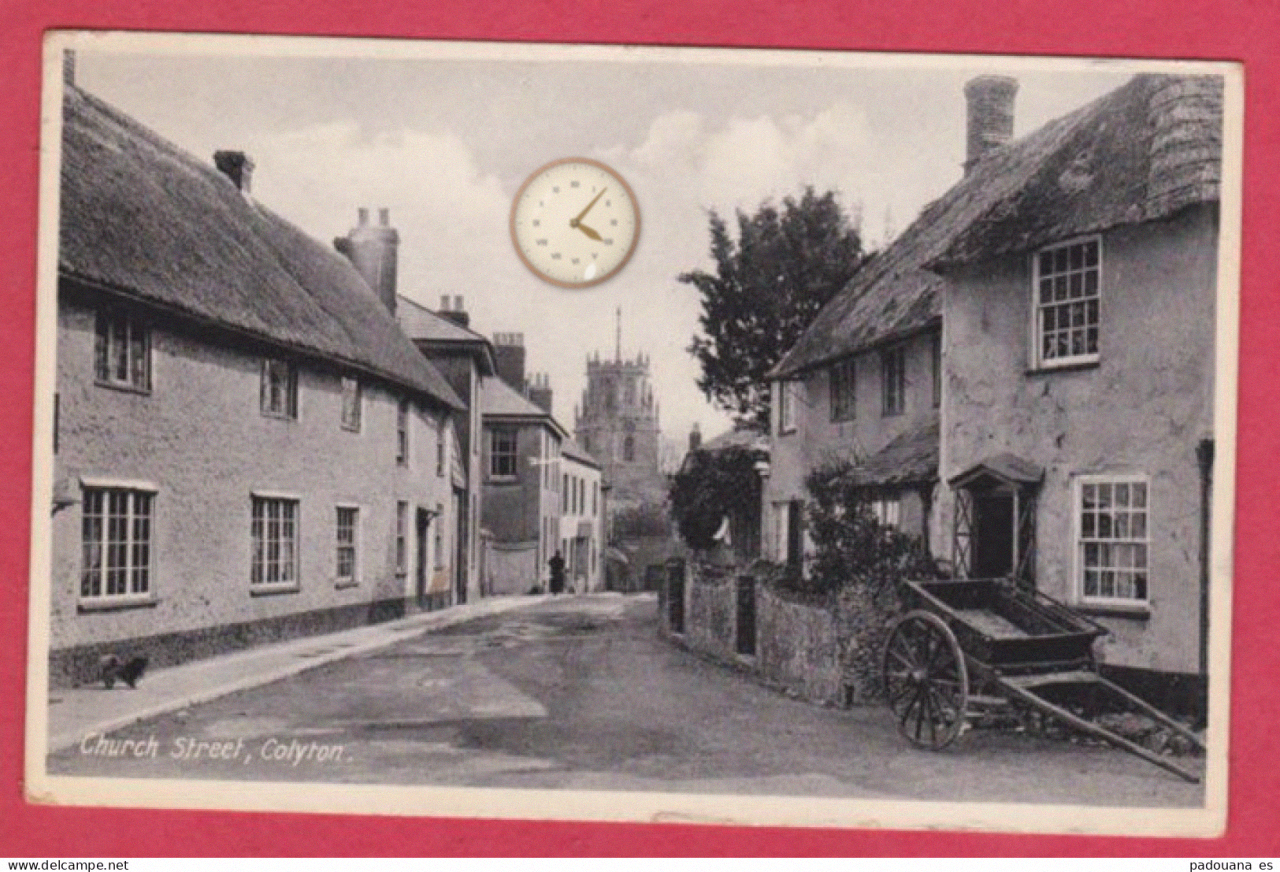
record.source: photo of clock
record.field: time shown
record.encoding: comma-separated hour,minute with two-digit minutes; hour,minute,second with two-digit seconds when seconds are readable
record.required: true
4,07
